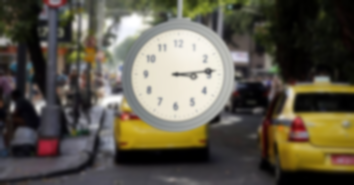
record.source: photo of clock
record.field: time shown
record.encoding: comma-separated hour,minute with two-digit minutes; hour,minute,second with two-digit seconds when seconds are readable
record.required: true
3,14
